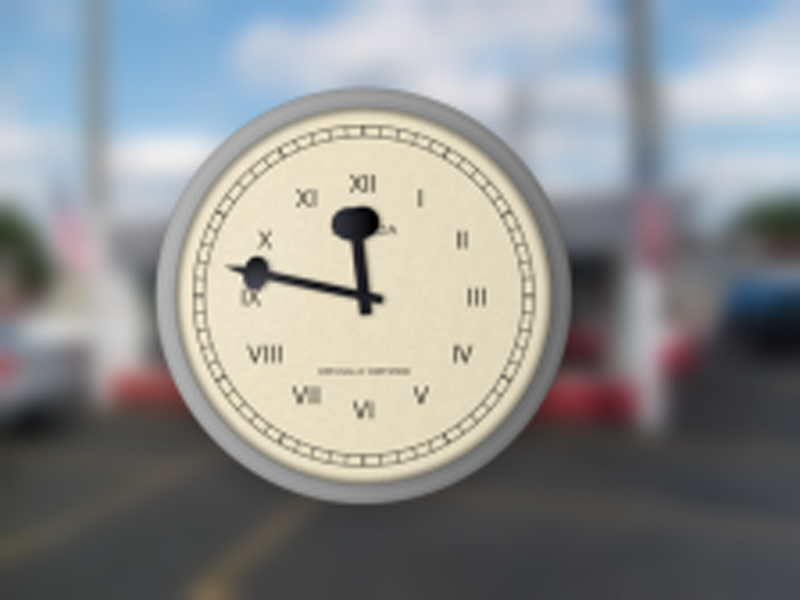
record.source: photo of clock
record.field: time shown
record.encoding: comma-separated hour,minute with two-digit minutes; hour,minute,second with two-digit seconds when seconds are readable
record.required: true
11,47
